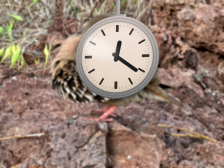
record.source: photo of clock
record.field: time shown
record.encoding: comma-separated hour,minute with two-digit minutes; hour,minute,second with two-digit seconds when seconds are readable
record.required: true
12,21
